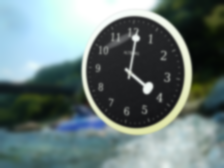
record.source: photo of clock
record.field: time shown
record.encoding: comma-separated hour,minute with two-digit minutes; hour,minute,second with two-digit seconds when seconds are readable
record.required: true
4,01
